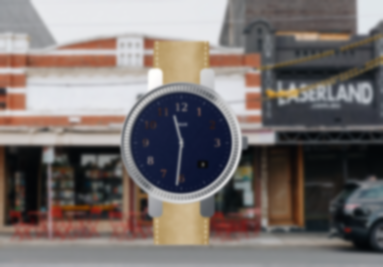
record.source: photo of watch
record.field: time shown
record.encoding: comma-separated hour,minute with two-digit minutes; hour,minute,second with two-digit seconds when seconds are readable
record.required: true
11,31
